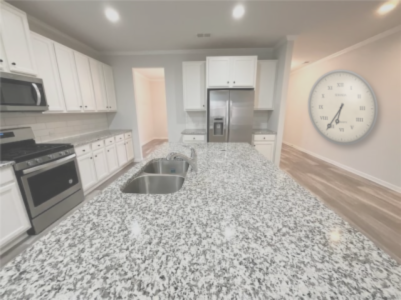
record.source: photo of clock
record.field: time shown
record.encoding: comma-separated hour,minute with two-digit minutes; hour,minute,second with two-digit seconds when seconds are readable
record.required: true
6,36
